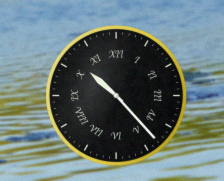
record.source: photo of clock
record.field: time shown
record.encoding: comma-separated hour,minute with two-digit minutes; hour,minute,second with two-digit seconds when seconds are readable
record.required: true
10,23
